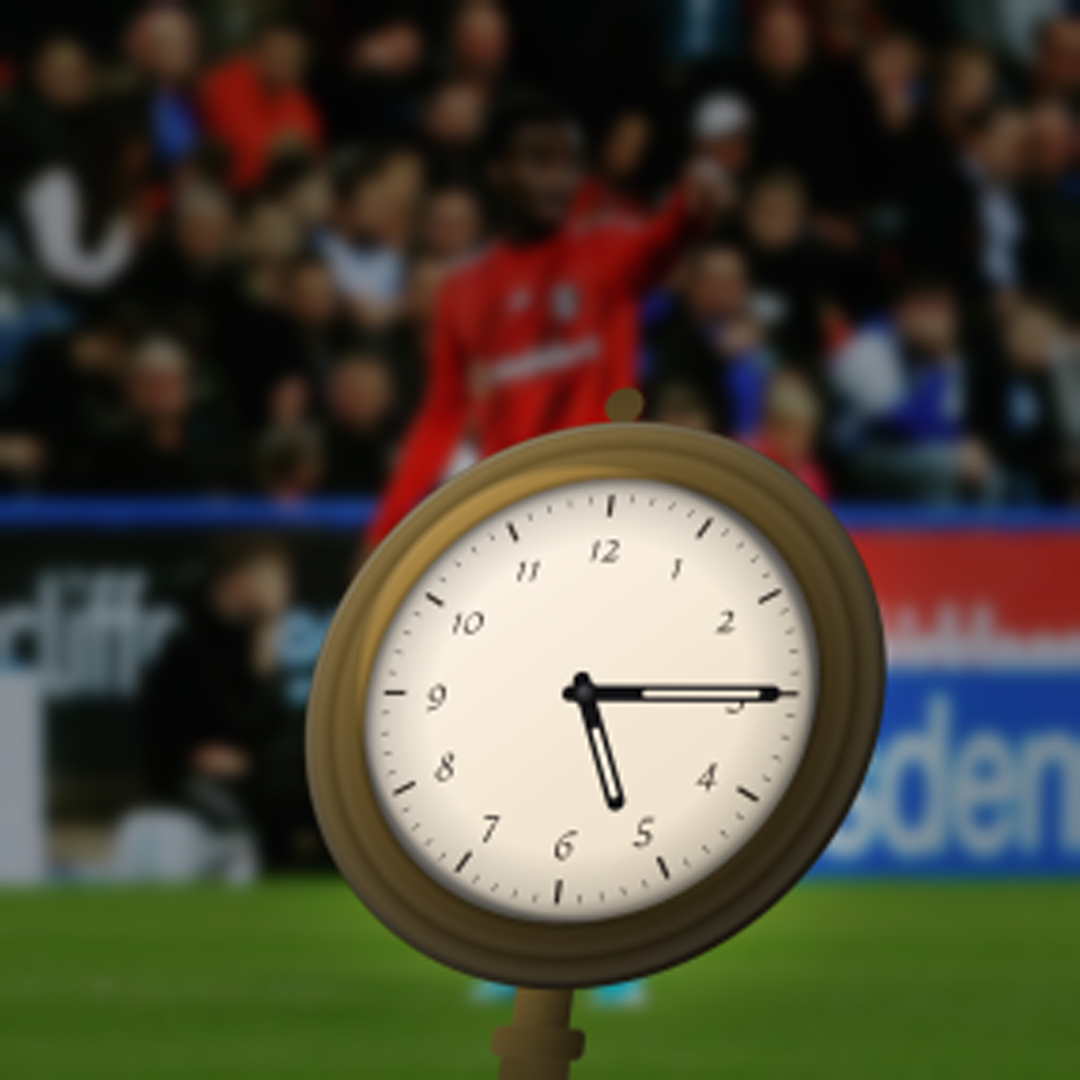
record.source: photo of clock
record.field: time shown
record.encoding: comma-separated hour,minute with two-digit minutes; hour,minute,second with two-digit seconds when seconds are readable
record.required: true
5,15
